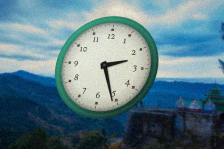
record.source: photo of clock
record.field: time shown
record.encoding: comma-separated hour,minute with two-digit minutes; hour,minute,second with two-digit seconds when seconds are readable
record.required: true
2,26
